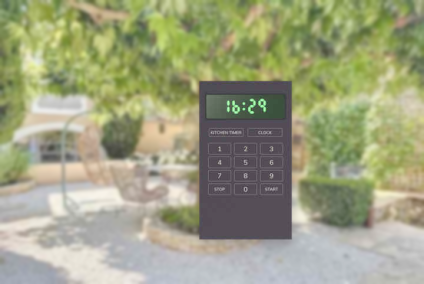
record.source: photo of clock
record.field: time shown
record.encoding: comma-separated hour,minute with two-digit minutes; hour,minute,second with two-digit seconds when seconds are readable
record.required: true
16,29
